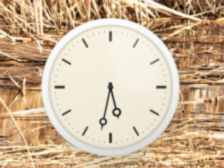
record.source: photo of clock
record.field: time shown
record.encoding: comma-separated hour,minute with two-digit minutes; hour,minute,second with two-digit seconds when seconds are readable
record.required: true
5,32
